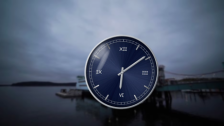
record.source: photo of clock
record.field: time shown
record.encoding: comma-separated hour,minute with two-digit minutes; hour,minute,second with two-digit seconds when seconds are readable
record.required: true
6,09
